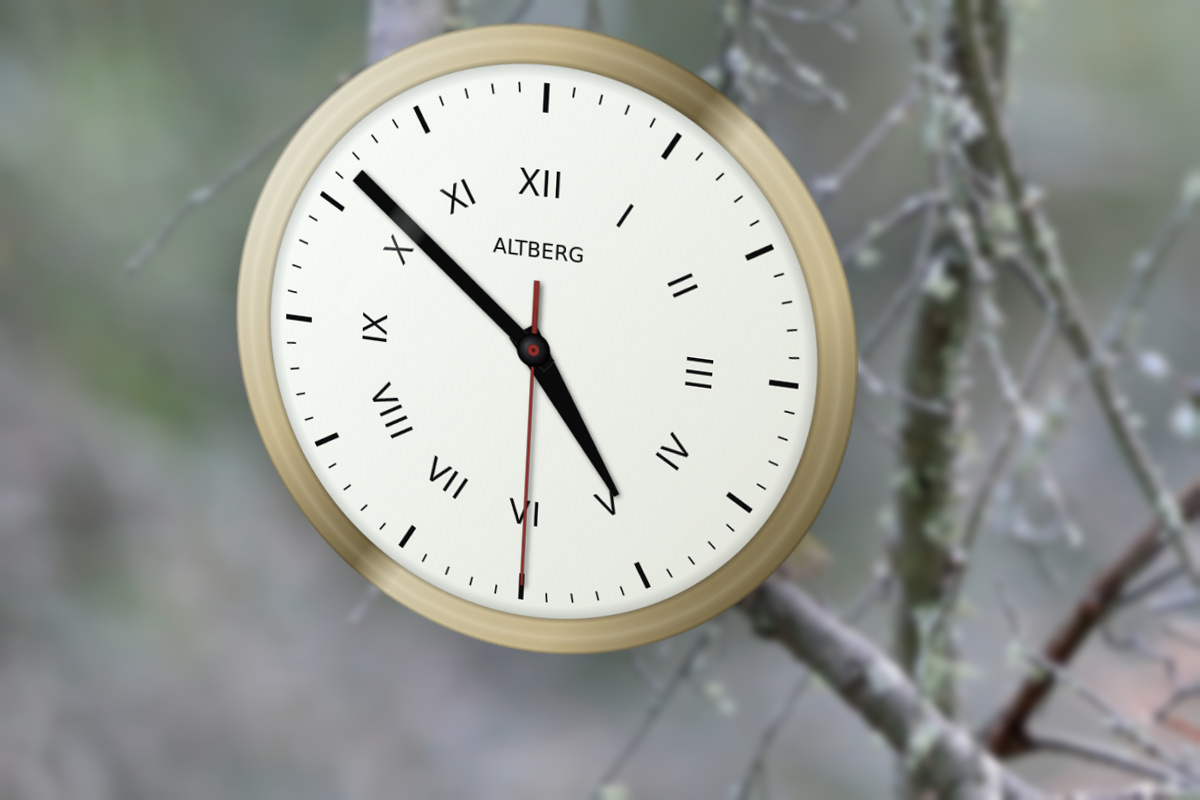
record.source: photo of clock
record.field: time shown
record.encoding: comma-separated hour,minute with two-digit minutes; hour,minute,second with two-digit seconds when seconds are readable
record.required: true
4,51,30
